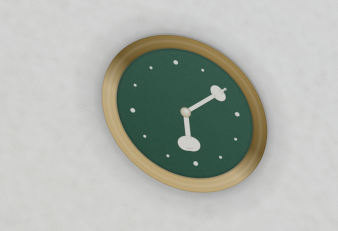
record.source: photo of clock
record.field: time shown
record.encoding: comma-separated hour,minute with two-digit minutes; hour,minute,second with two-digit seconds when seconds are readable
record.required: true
6,10
